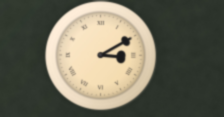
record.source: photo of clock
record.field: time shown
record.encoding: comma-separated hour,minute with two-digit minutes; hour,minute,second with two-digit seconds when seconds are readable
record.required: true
3,10
